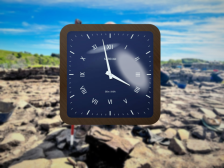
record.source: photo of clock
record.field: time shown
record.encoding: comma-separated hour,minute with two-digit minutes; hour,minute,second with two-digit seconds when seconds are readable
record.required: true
3,58
